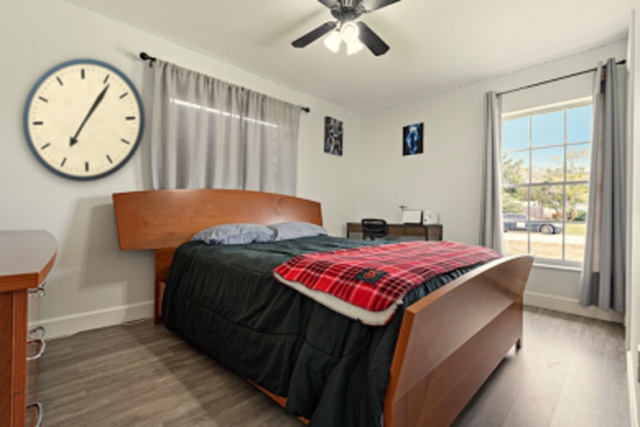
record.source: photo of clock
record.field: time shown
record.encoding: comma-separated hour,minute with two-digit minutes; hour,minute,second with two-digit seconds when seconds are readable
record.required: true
7,06
